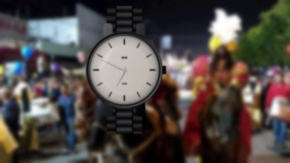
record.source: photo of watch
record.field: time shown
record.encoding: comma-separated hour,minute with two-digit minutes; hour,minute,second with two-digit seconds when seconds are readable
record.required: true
6,49
